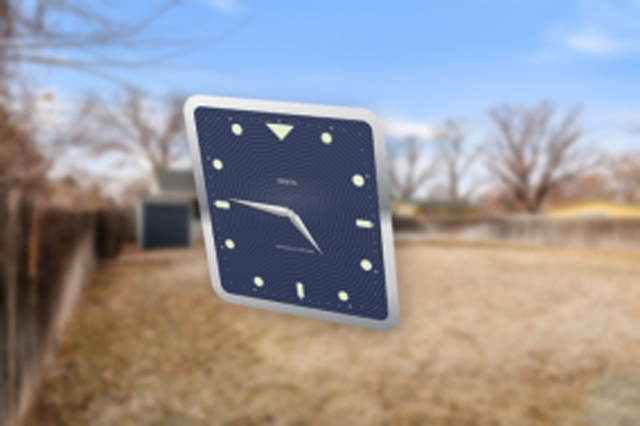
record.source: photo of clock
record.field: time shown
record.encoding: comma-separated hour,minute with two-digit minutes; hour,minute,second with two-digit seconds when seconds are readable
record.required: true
4,46
